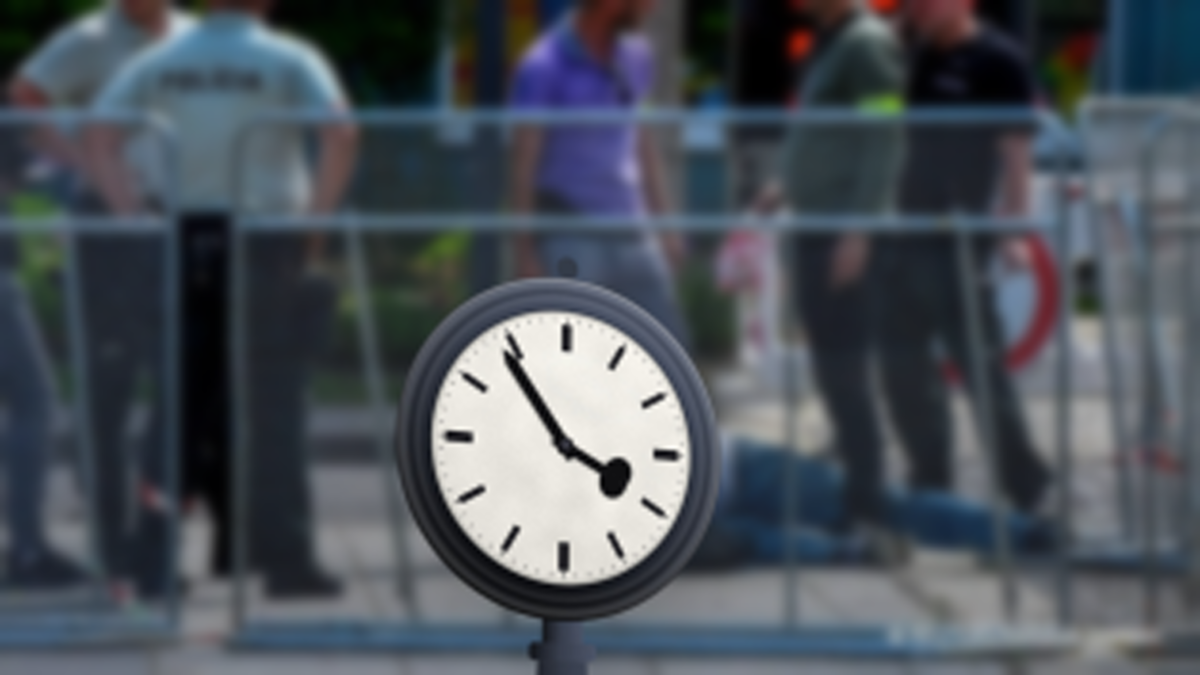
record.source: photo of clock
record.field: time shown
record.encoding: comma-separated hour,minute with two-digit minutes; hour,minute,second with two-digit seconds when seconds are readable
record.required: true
3,54
